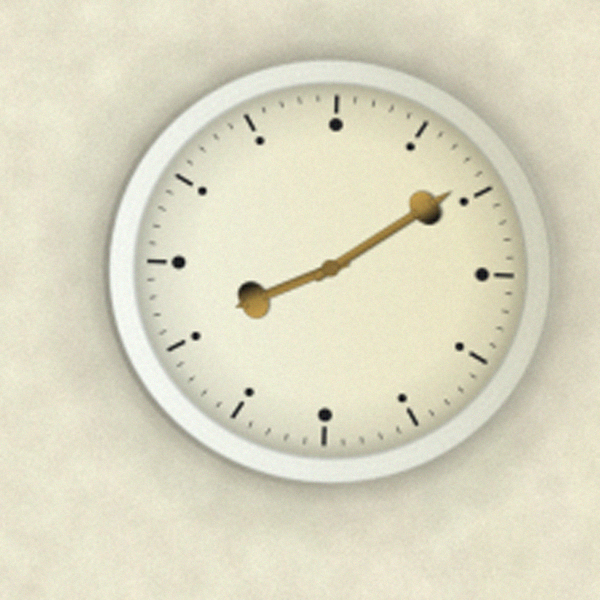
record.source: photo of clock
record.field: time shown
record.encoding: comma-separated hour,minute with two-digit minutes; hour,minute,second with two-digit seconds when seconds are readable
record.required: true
8,09
